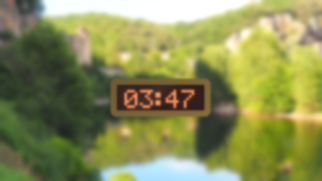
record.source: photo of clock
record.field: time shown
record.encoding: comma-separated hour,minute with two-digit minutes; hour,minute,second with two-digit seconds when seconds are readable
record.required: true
3,47
